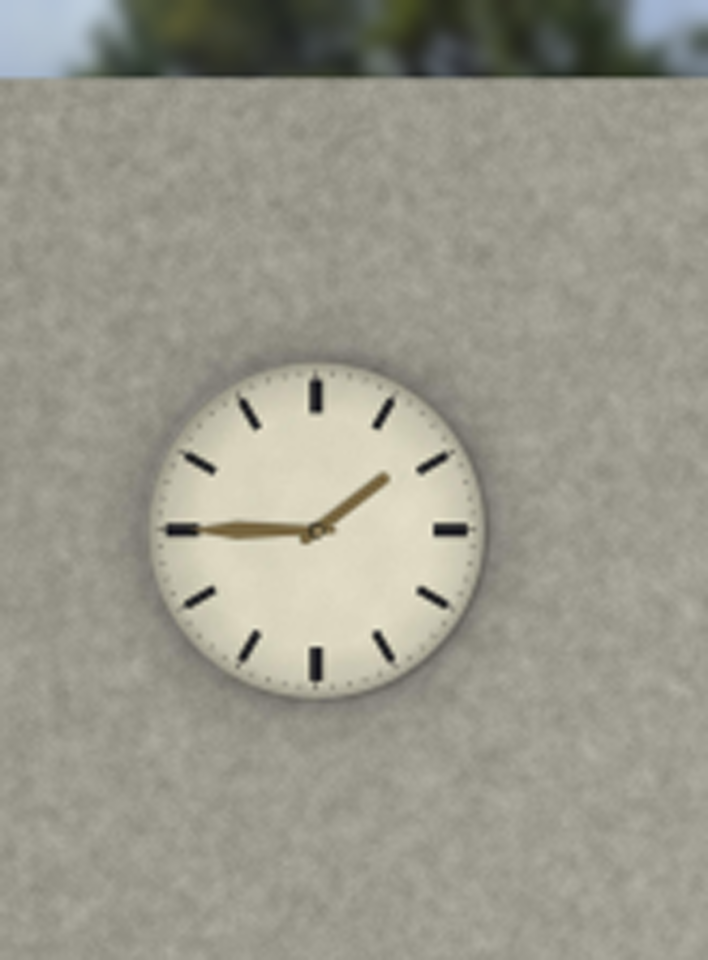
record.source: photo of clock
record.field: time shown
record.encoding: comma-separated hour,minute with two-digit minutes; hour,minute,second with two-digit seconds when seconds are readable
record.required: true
1,45
